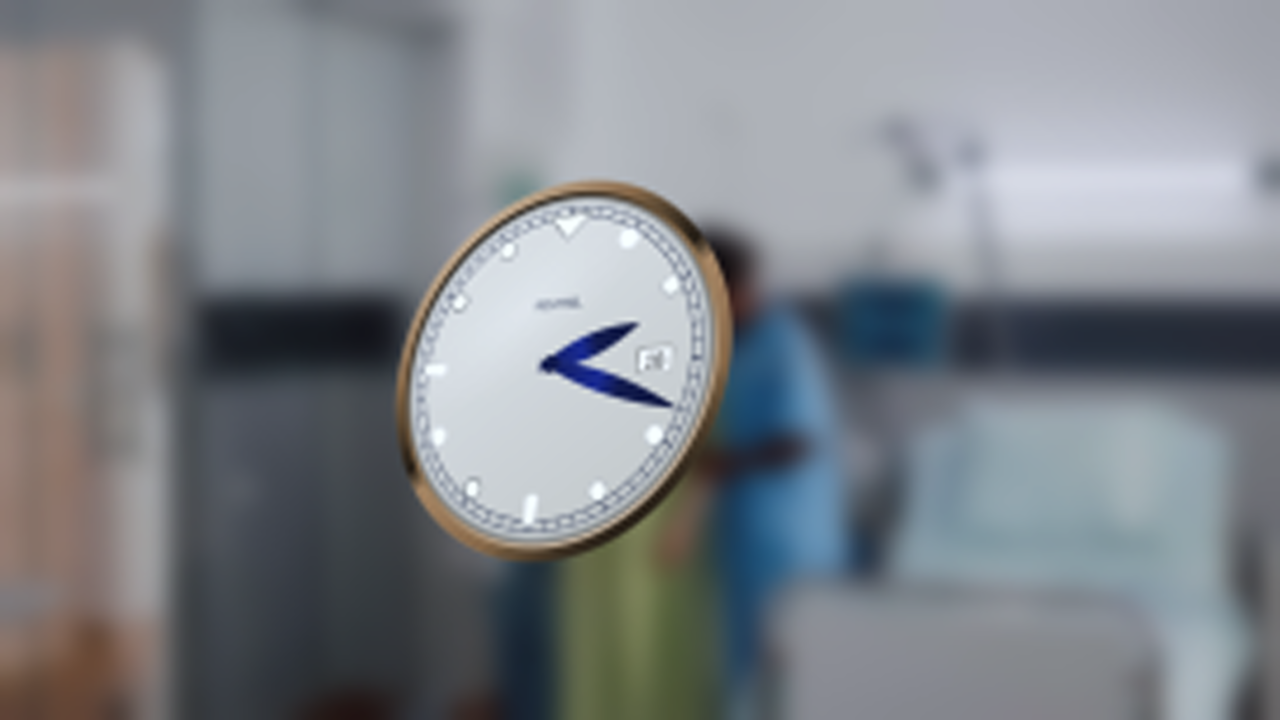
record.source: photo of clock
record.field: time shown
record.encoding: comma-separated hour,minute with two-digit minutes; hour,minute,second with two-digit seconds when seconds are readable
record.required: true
2,18
